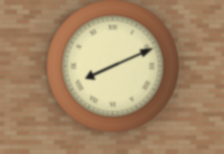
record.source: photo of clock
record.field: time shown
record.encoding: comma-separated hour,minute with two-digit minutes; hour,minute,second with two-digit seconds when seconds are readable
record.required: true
8,11
